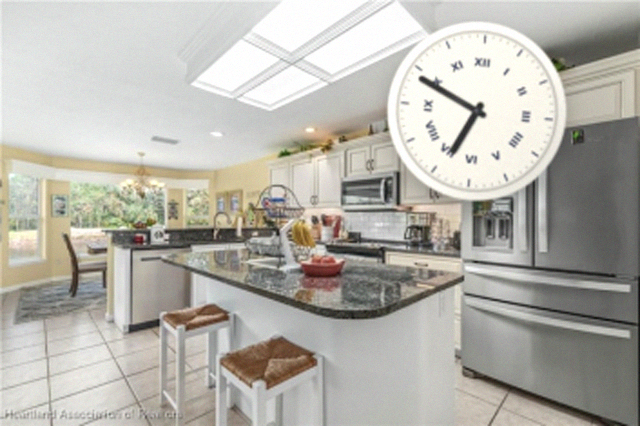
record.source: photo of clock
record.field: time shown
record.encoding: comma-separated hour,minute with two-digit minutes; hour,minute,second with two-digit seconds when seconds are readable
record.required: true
6,49
